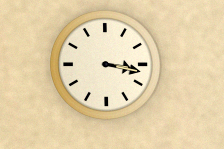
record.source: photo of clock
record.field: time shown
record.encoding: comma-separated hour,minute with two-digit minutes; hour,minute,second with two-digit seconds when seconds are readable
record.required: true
3,17
